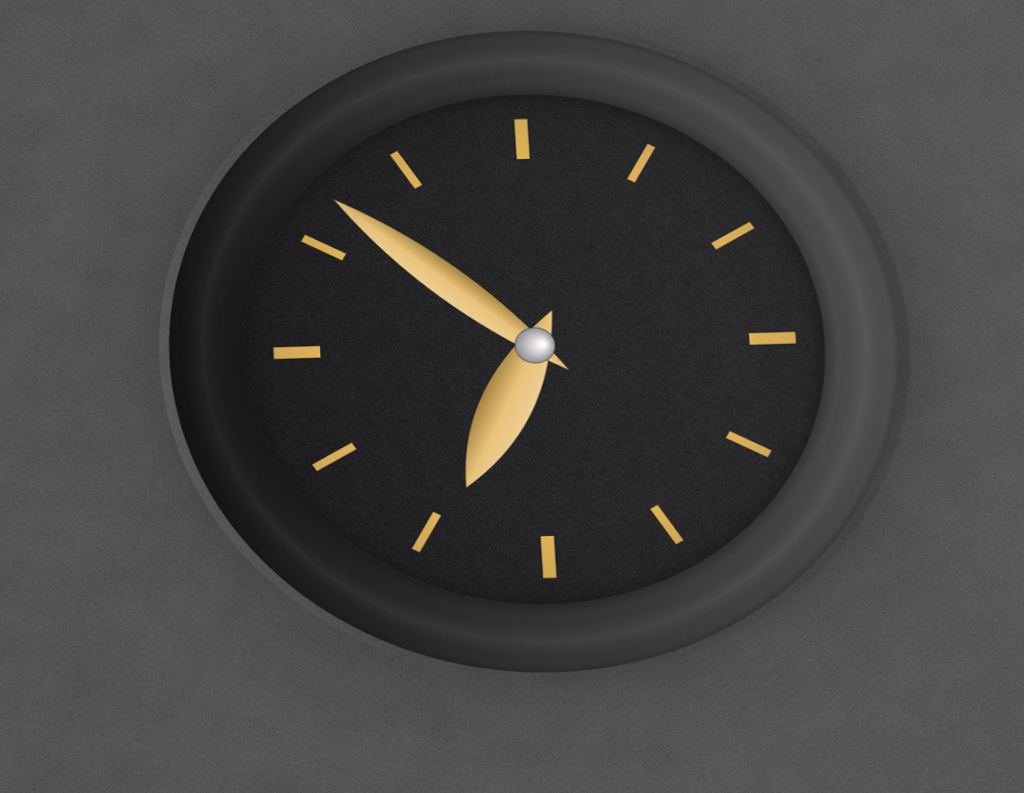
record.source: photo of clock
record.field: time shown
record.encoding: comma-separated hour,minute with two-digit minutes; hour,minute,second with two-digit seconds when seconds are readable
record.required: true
6,52
